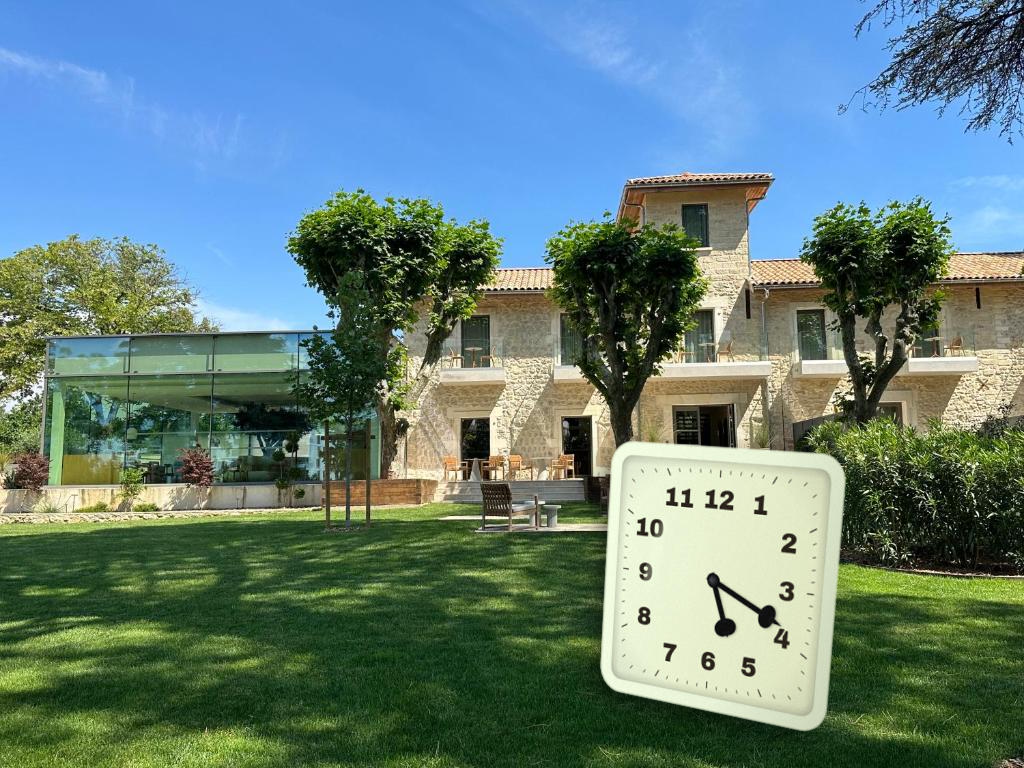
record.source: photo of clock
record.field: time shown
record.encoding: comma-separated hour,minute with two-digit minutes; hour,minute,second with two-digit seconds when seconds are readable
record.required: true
5,19
